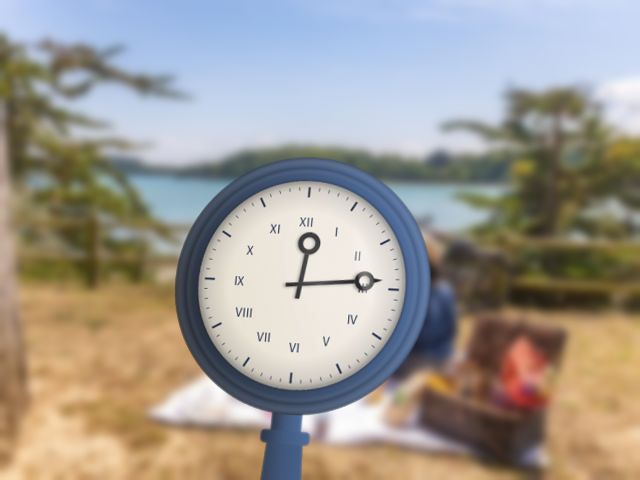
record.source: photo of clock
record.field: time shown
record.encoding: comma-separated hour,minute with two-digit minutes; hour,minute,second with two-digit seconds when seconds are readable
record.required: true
12,14
